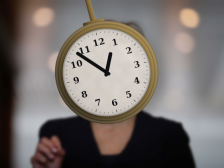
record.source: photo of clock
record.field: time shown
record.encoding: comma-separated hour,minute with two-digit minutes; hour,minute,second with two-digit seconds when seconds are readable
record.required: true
12,53
